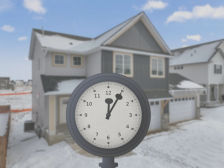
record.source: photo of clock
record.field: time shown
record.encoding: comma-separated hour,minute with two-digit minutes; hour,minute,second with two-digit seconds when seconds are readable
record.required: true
12,05
